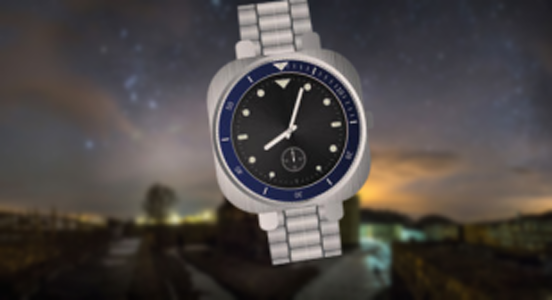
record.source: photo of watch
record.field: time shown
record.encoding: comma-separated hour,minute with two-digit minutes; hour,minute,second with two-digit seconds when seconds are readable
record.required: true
8,04
